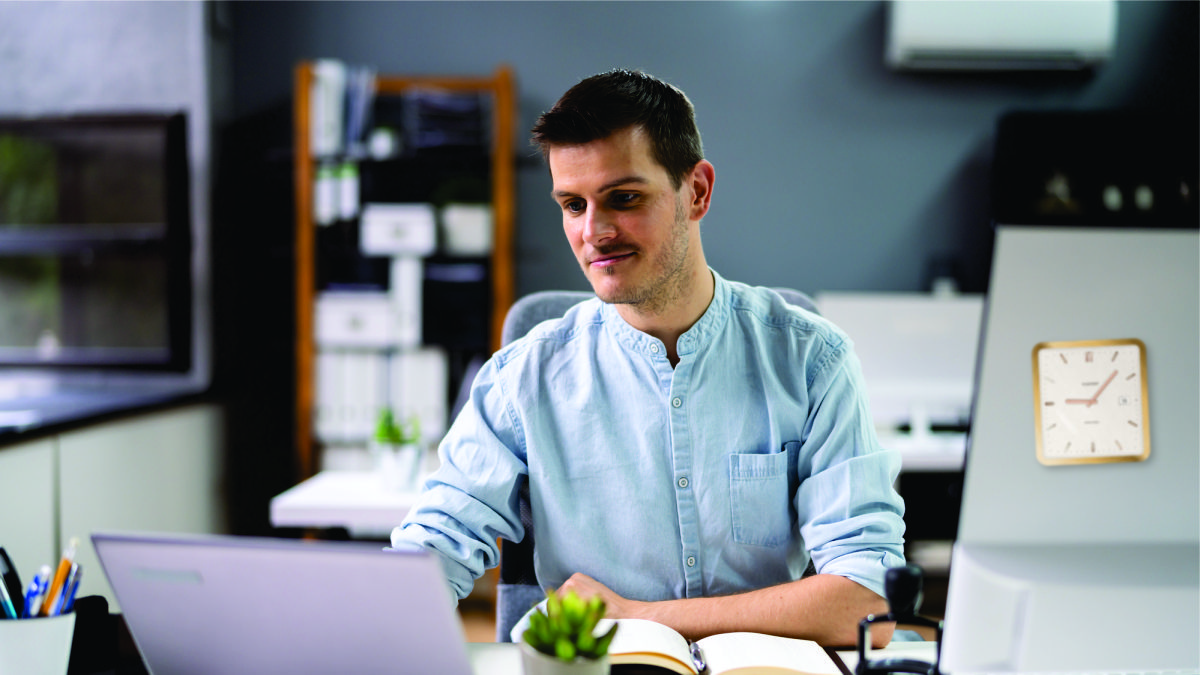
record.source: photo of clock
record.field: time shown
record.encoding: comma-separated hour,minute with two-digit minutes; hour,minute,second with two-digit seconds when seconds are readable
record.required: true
9,07
